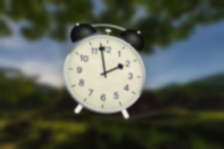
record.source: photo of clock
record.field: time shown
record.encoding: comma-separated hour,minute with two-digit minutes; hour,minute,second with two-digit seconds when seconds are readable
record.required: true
1,58
